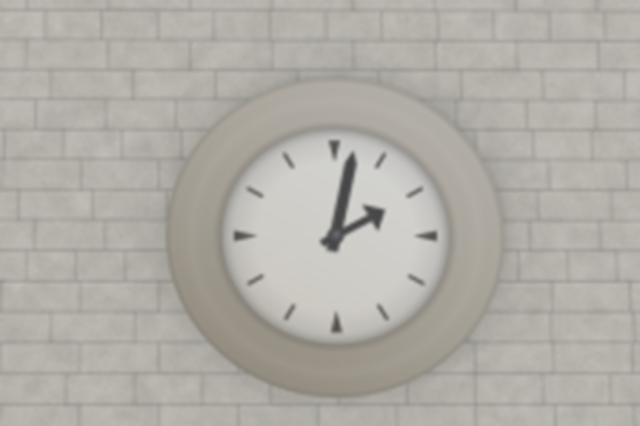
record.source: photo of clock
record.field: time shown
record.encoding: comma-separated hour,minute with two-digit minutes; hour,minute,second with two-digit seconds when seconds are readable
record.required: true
2,02
